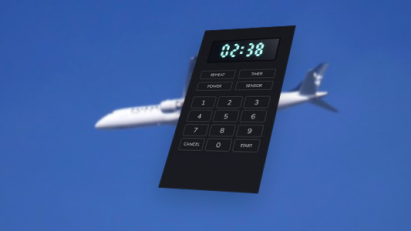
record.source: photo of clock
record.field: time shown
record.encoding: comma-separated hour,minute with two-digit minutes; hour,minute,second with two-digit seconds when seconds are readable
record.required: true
2,38
